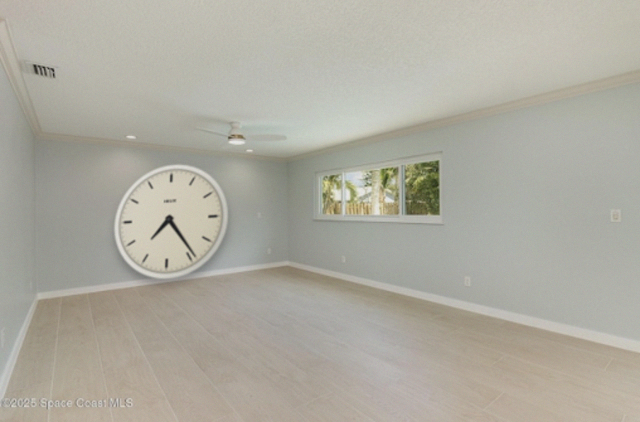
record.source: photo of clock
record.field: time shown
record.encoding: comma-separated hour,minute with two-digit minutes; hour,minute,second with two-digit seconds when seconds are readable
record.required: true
7,24
